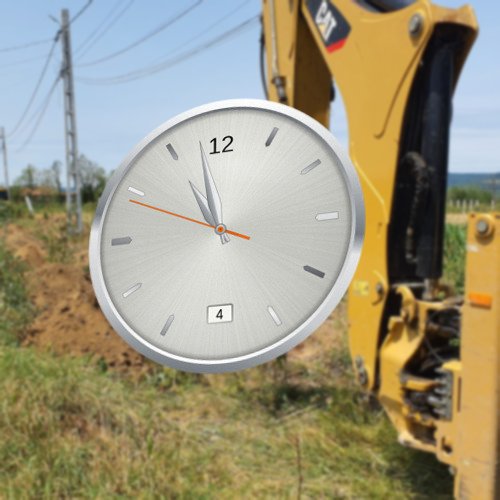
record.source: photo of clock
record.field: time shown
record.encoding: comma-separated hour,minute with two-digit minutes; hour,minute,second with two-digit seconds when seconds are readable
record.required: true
10,57,49
